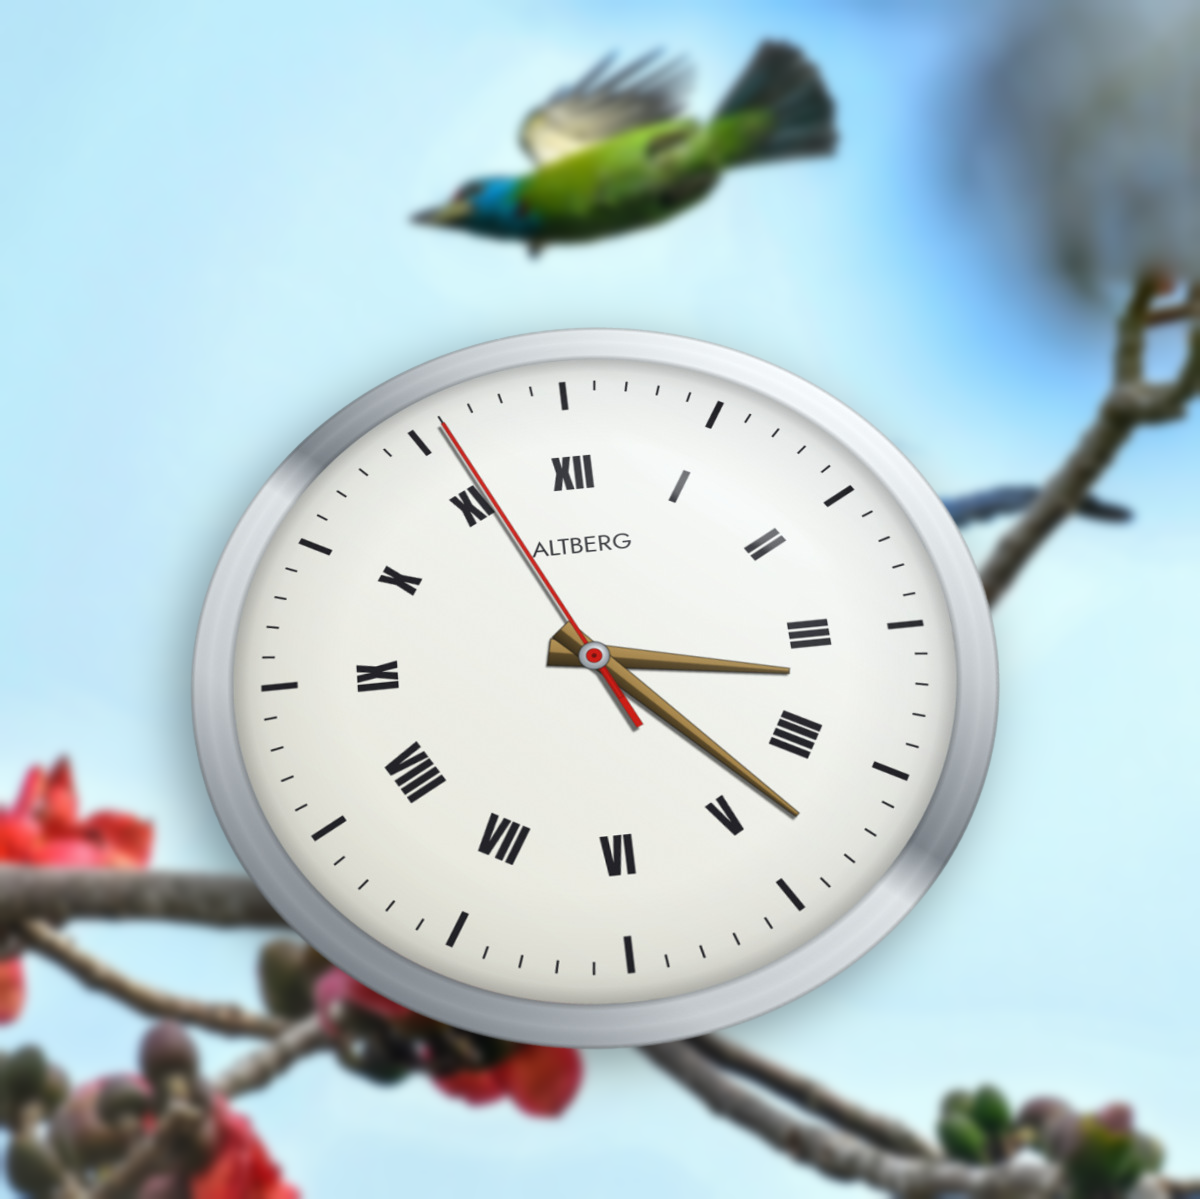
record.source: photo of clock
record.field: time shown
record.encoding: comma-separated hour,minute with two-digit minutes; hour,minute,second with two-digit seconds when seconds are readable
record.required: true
3,22,56
